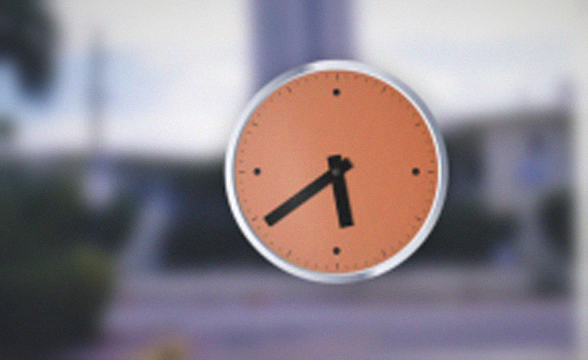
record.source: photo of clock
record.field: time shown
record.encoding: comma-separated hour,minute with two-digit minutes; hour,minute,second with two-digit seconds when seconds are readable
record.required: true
5,39
